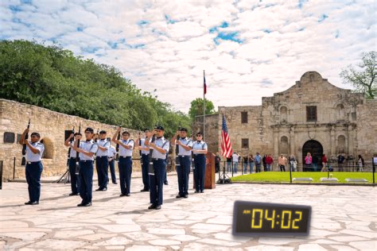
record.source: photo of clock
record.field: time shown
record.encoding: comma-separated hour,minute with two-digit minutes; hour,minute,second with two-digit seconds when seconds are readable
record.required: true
4,02
